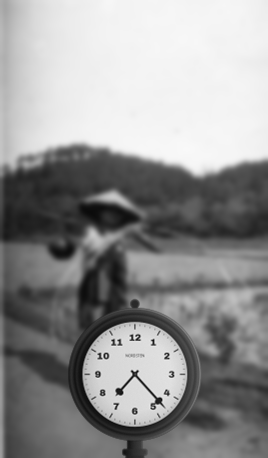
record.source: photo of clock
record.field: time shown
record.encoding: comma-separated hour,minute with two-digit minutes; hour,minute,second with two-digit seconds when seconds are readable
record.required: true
7,23
